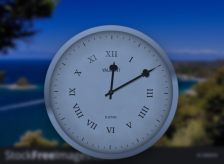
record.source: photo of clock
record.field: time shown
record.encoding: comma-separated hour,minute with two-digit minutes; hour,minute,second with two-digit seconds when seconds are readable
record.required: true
12,10
